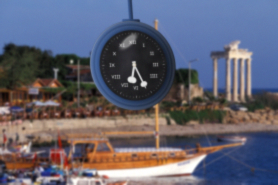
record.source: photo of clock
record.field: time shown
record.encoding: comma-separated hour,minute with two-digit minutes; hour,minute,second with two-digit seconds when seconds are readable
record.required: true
6,26
